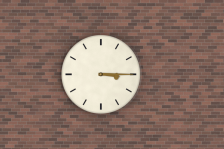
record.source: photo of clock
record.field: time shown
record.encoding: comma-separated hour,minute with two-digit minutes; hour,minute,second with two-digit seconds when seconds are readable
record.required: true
3,15
